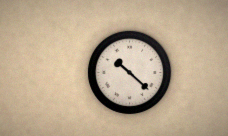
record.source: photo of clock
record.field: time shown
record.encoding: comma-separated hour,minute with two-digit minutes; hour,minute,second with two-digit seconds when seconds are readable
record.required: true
10,22
